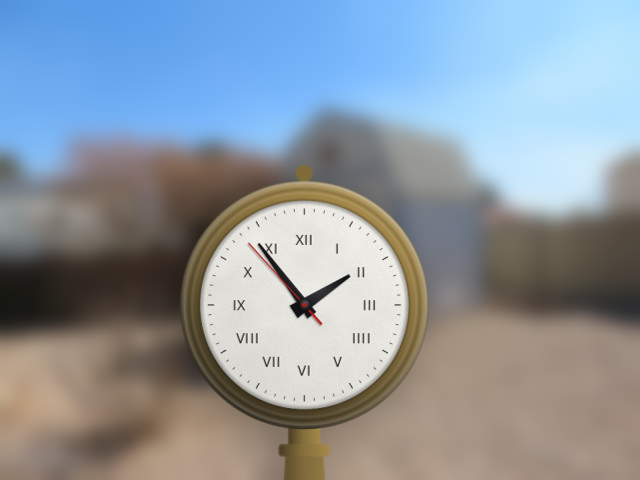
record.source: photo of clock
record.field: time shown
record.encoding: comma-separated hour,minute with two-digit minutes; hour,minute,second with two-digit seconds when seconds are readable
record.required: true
1,53,53
